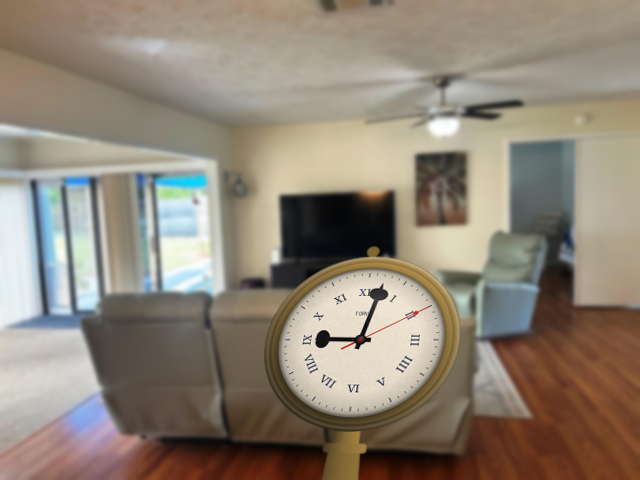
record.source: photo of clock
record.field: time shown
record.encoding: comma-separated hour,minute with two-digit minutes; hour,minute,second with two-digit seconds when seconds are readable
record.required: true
9,02,10
